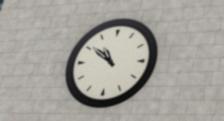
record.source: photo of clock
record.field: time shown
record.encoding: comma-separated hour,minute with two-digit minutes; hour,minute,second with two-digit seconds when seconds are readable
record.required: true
10,51
